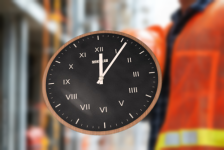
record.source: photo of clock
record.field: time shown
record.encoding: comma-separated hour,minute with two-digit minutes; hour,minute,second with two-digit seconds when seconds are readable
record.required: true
12,06
